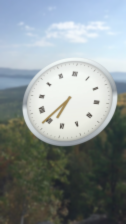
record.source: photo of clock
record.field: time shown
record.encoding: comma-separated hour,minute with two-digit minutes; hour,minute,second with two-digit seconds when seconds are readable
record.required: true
6,36
